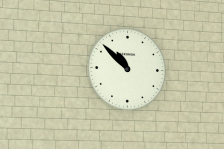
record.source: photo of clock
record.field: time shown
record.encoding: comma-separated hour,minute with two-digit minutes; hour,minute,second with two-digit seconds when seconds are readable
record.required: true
10,52
